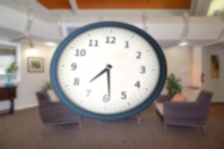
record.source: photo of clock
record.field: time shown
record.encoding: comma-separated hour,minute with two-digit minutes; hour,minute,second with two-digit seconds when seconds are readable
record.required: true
7,29
